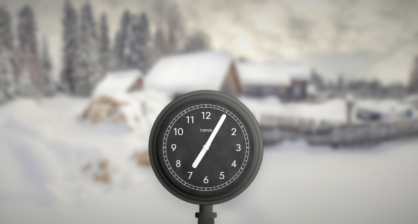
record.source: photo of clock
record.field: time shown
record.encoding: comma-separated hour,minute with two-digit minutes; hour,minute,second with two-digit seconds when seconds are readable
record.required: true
7,05
